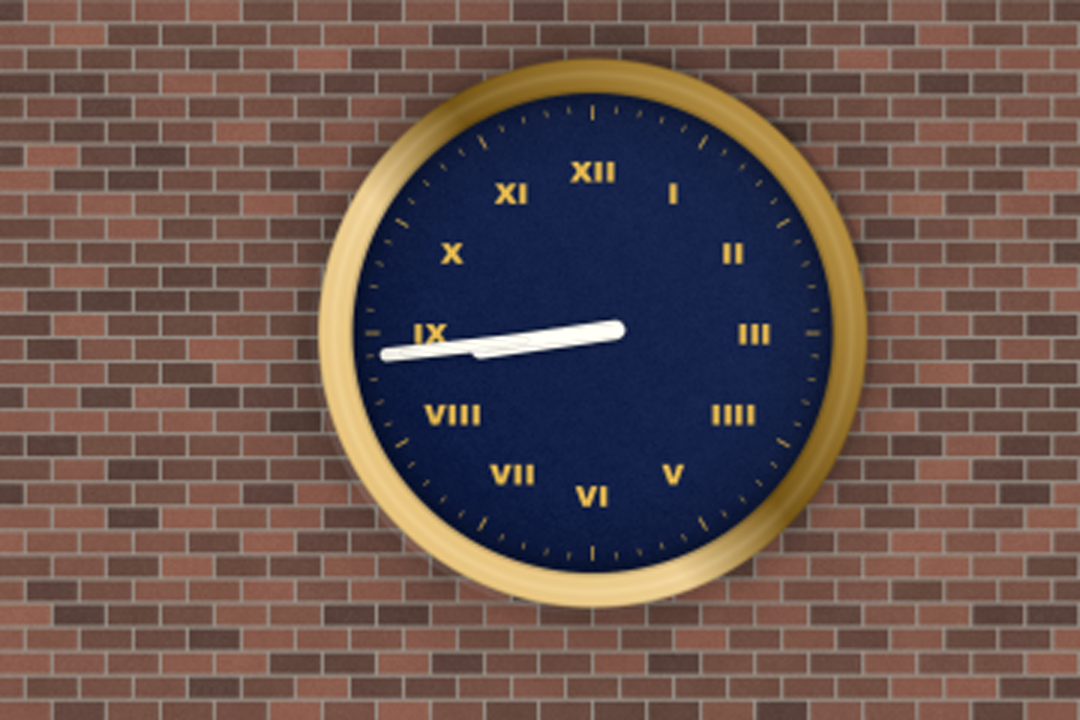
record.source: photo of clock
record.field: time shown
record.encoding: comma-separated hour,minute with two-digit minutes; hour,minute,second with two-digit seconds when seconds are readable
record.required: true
8,44
